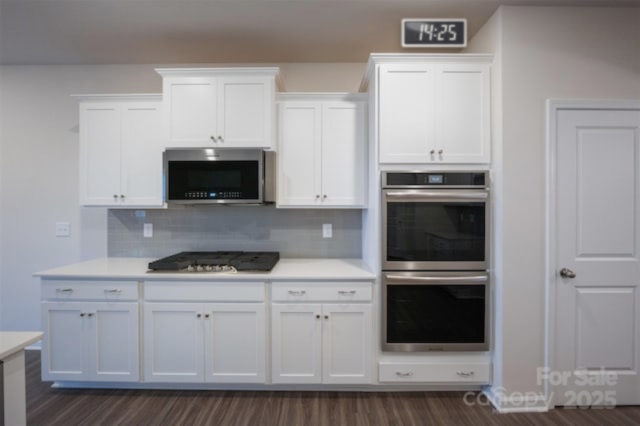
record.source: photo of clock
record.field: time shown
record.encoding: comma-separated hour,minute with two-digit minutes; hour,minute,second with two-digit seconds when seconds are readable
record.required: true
14,25
